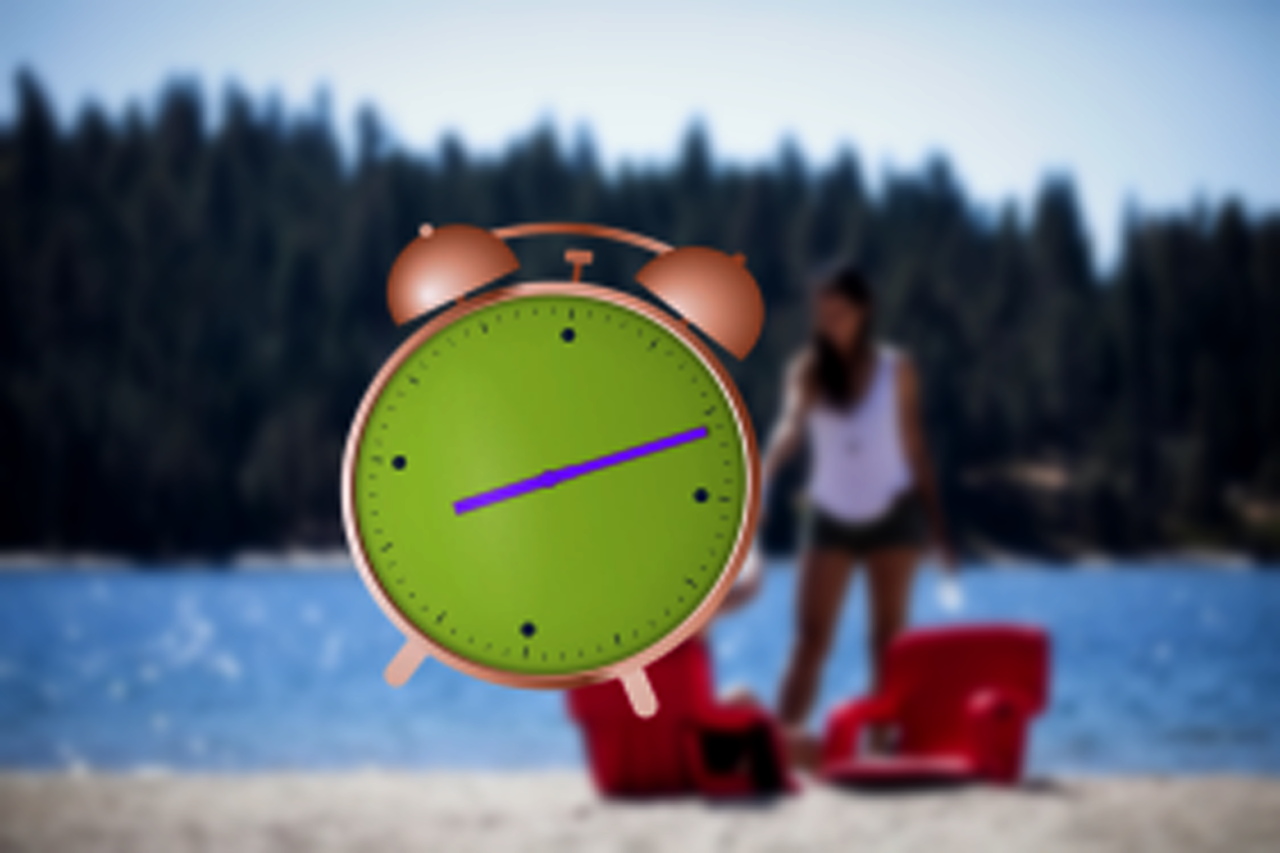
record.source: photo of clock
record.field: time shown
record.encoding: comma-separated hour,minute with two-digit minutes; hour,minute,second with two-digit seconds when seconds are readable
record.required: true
8,11
